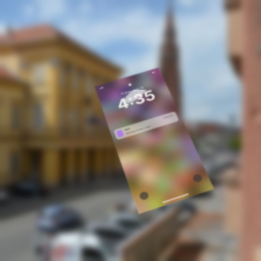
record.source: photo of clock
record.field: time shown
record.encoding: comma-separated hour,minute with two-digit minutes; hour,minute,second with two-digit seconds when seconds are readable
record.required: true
4,35
